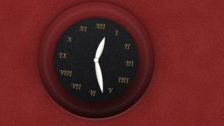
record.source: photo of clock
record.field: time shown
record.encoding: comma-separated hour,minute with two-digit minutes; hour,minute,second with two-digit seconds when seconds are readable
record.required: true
12,27
